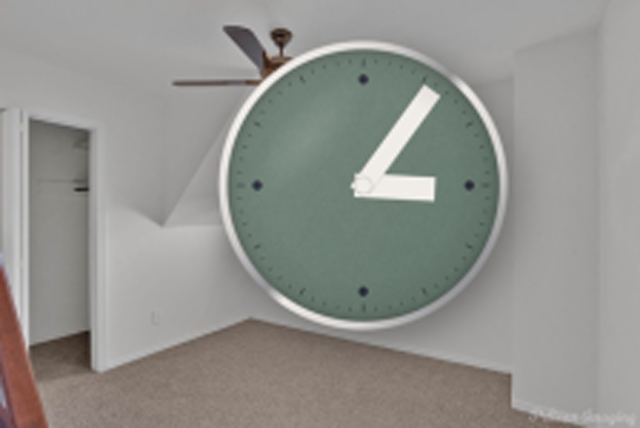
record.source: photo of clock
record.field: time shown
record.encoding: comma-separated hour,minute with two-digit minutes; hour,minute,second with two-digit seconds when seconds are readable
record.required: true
3,06
